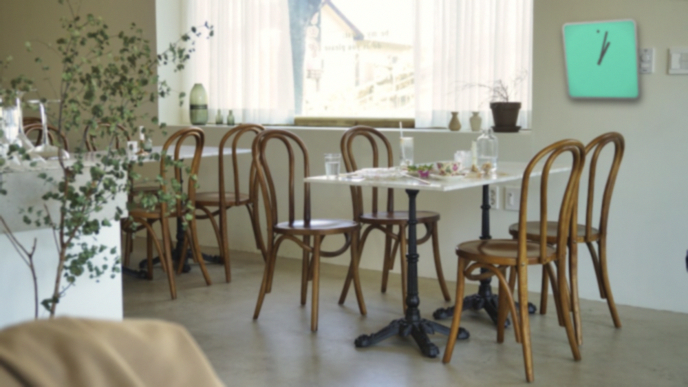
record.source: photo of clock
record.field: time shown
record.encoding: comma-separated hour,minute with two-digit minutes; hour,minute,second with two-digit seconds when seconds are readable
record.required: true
1,03
